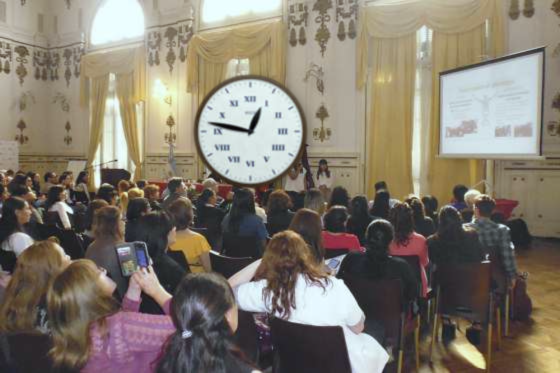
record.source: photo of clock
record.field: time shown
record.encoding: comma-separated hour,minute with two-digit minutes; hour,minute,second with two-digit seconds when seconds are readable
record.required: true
12,47
